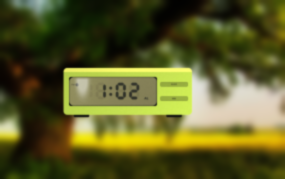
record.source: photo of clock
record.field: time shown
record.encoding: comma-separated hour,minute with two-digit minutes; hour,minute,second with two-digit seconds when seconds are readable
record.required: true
1,02
